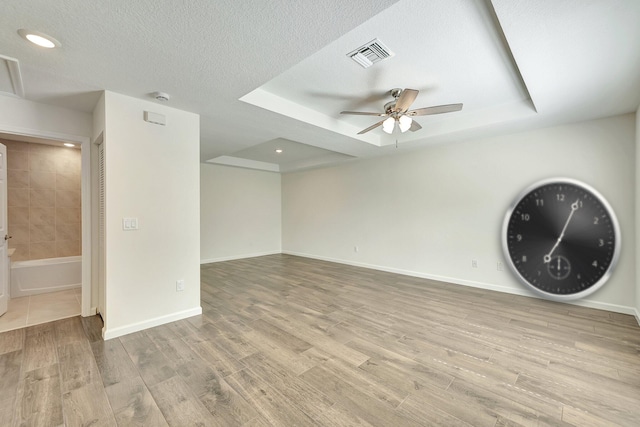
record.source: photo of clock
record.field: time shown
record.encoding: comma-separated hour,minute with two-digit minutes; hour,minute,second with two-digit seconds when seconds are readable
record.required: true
7,04
